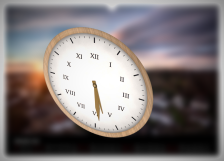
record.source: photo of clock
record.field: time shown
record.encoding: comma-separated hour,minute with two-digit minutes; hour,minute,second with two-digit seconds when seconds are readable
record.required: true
5,29
